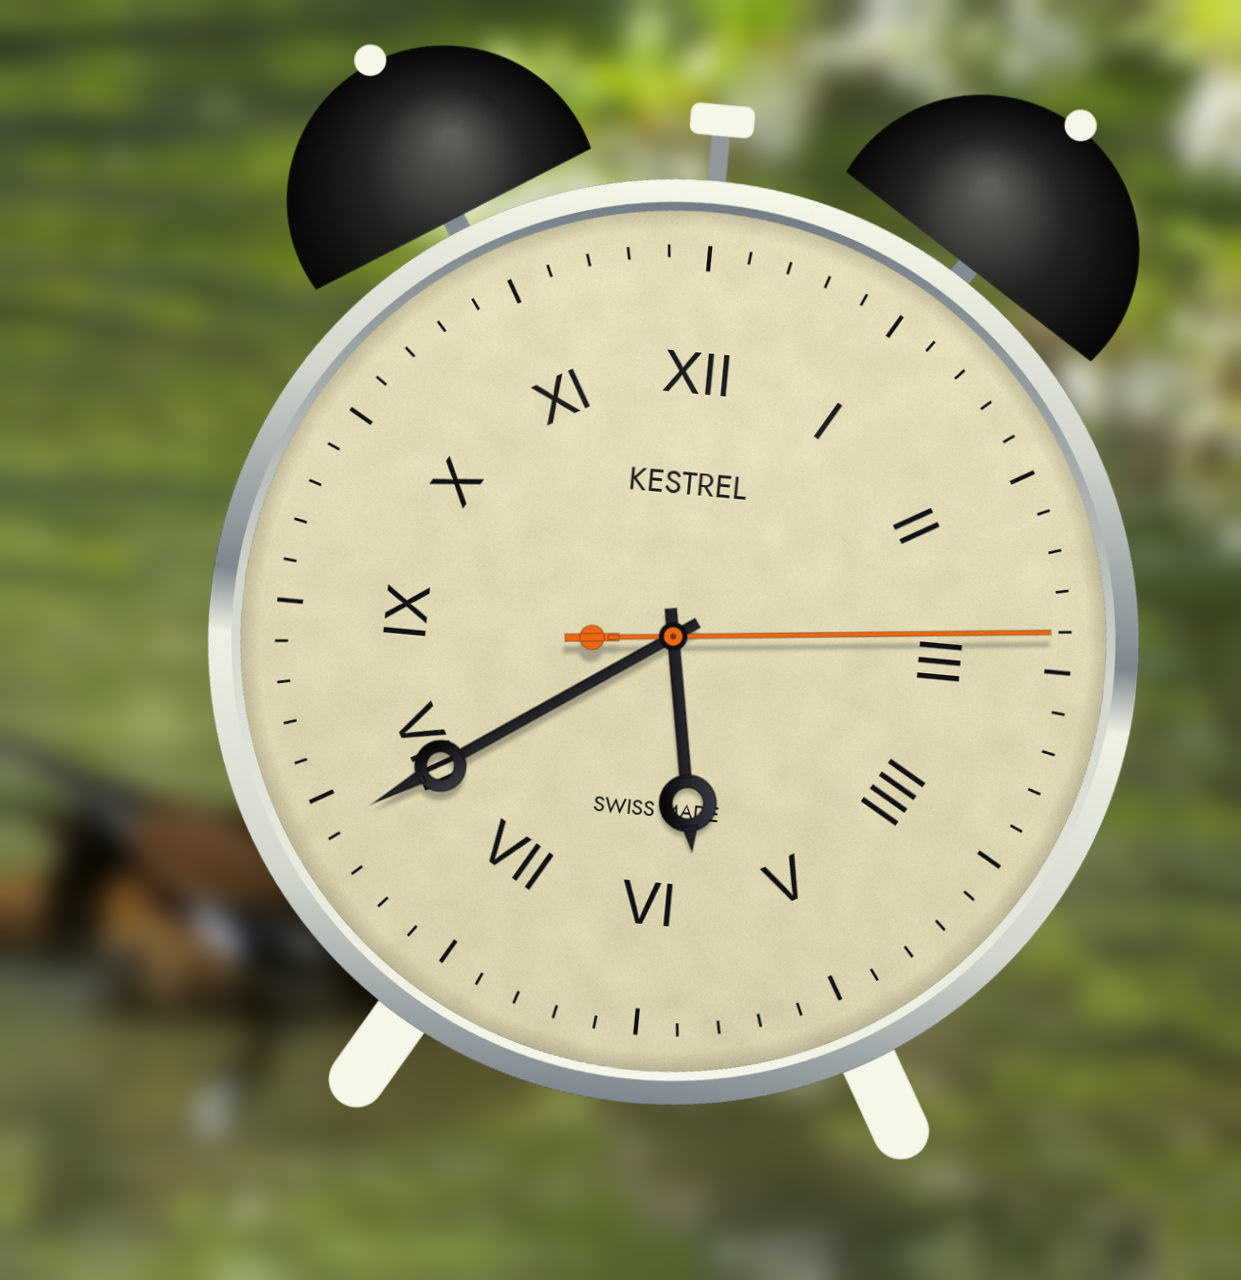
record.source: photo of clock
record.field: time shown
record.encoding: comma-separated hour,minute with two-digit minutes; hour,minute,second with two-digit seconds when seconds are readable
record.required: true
5,39,14
